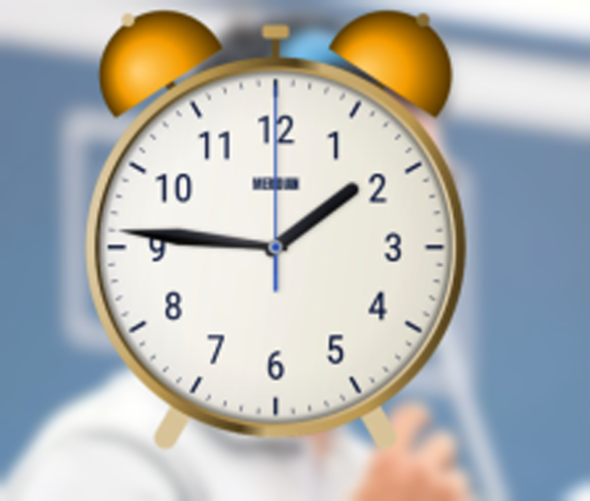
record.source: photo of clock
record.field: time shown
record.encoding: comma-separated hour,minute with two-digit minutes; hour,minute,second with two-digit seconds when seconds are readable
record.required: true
1,46,00
